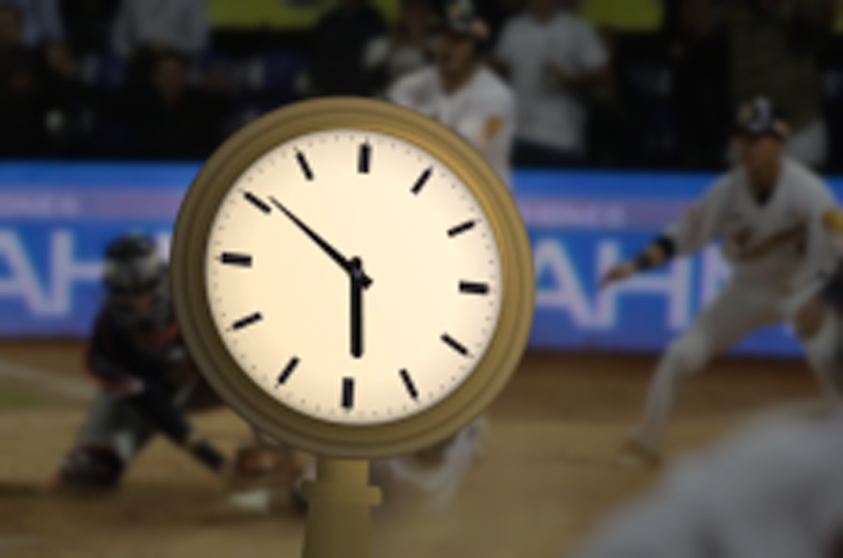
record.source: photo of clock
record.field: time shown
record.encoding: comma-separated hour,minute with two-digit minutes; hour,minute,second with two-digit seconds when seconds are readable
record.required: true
5,51
